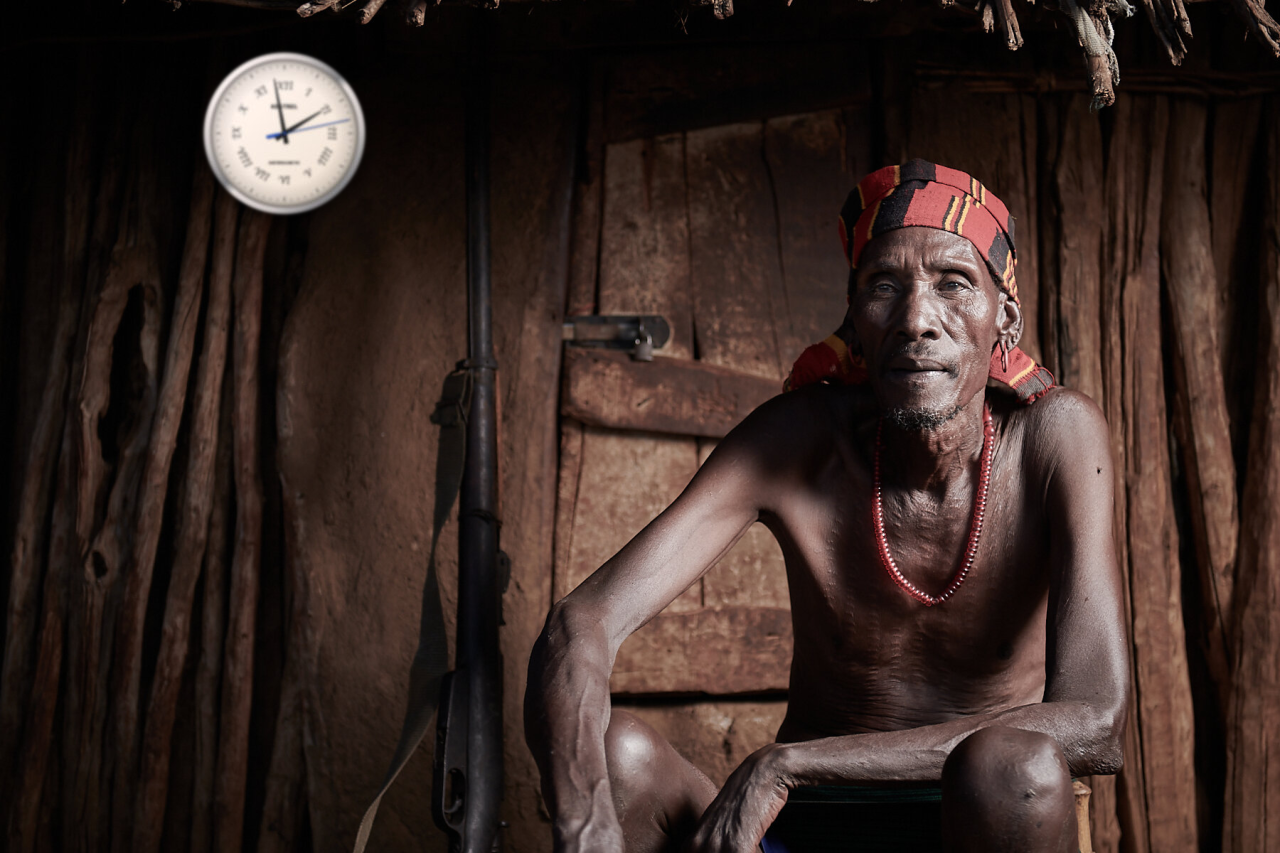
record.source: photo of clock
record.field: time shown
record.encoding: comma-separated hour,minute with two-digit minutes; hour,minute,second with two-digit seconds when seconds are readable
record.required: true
1,58,13
